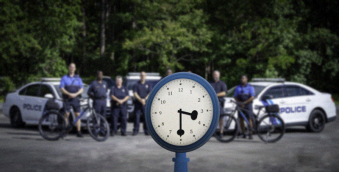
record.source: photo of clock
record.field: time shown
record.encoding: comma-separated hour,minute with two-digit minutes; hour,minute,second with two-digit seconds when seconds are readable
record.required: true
3,30
